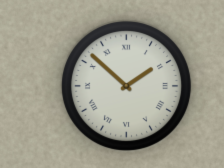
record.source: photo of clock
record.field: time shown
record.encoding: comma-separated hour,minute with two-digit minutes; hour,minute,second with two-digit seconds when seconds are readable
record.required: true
1,52
